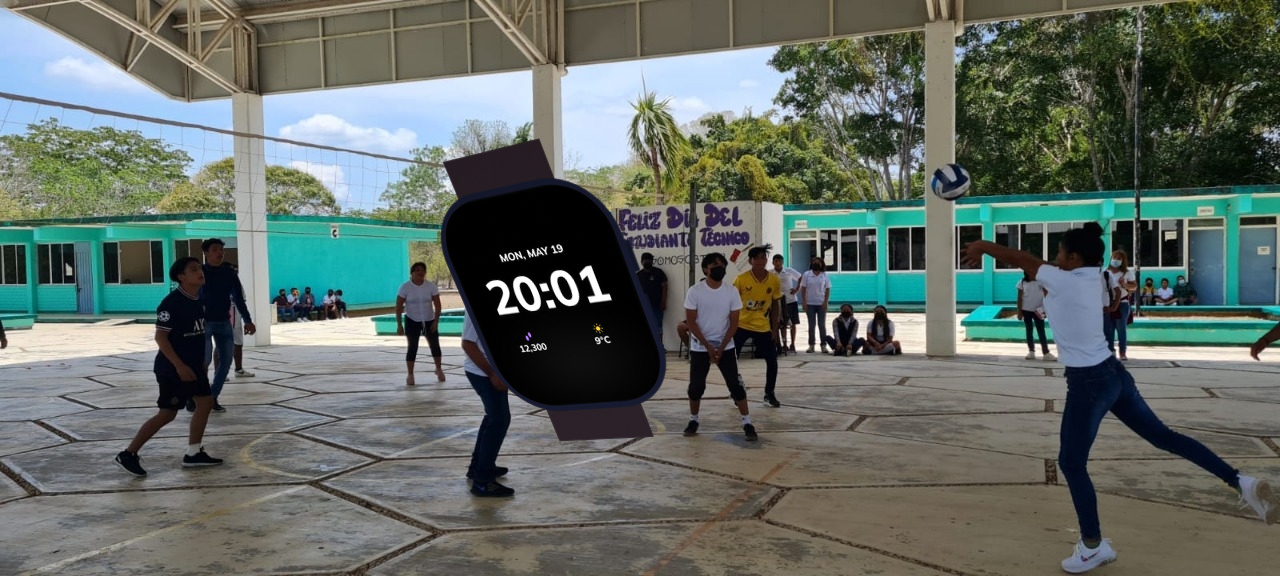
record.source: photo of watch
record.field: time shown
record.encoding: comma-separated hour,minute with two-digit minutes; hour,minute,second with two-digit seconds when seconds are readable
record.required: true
20,01
